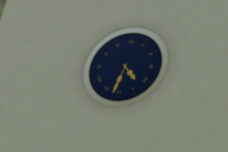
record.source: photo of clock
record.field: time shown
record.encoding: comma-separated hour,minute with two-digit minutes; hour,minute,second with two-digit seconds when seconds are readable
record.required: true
4,32
